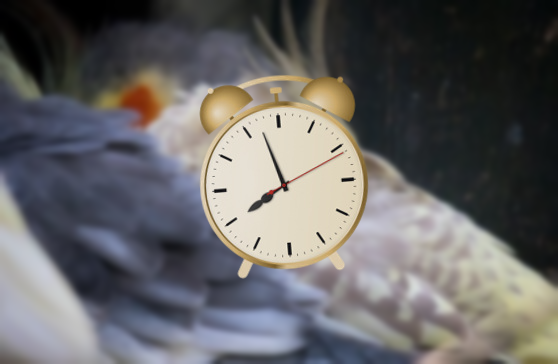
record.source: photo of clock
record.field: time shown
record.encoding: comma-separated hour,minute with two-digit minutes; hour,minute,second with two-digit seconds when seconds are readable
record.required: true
7,57,11
